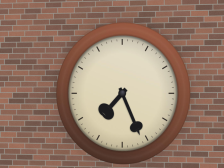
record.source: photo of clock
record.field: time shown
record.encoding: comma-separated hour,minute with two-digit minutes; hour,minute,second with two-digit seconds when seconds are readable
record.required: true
7,26
